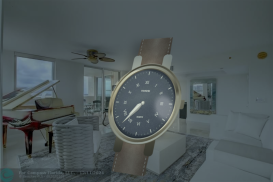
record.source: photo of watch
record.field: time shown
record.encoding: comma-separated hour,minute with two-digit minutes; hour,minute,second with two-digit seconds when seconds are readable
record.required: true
7,37
